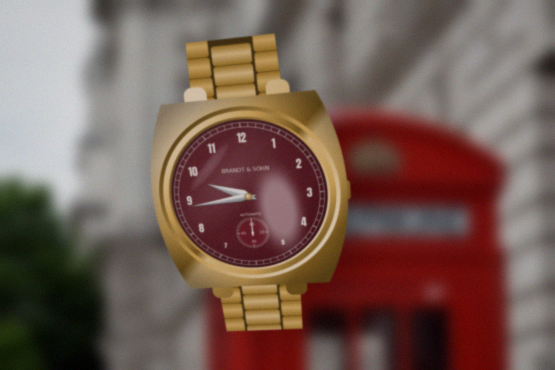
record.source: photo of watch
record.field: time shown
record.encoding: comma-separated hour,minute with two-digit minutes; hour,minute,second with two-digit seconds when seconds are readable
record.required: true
9,44
